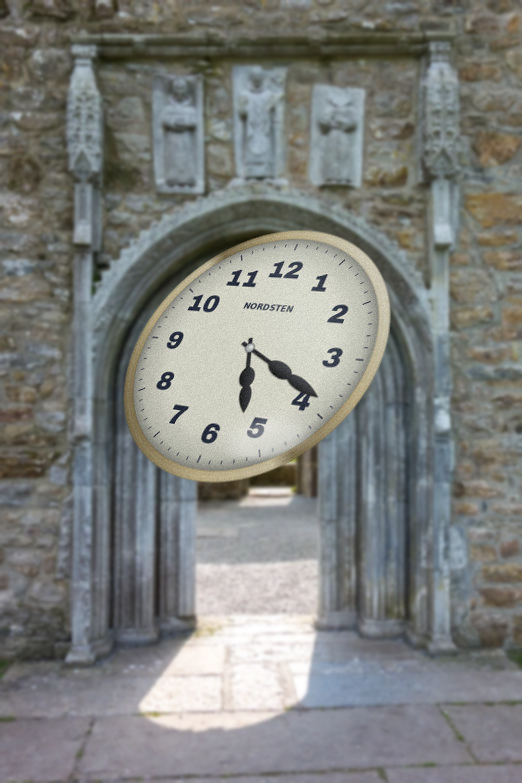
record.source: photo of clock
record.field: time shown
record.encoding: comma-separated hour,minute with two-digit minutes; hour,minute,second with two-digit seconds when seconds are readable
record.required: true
5,19
